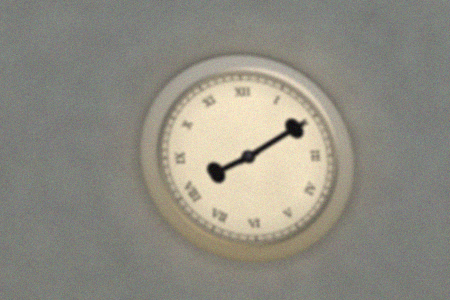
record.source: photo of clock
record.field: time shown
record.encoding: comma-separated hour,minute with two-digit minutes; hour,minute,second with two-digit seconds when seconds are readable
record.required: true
8,10
